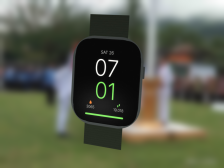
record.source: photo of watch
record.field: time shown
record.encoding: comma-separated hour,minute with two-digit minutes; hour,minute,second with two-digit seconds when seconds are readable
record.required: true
7,01
